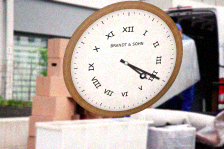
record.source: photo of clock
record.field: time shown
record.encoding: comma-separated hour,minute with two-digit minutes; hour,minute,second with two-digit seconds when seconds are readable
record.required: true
4,20
